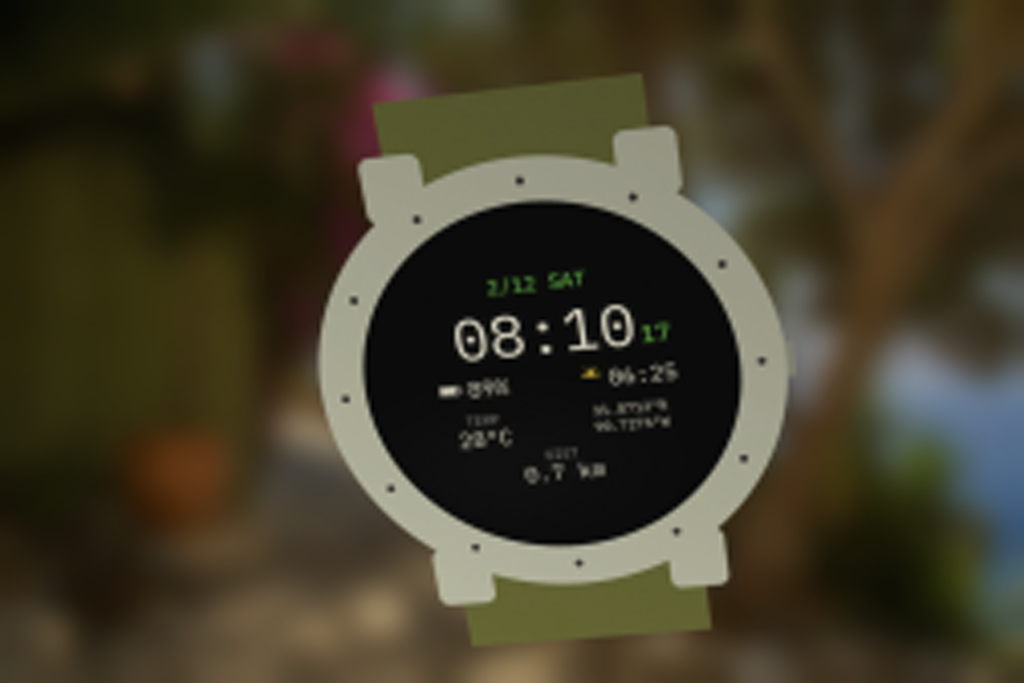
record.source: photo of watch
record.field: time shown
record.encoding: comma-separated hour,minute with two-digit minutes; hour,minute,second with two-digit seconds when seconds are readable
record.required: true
8,10
